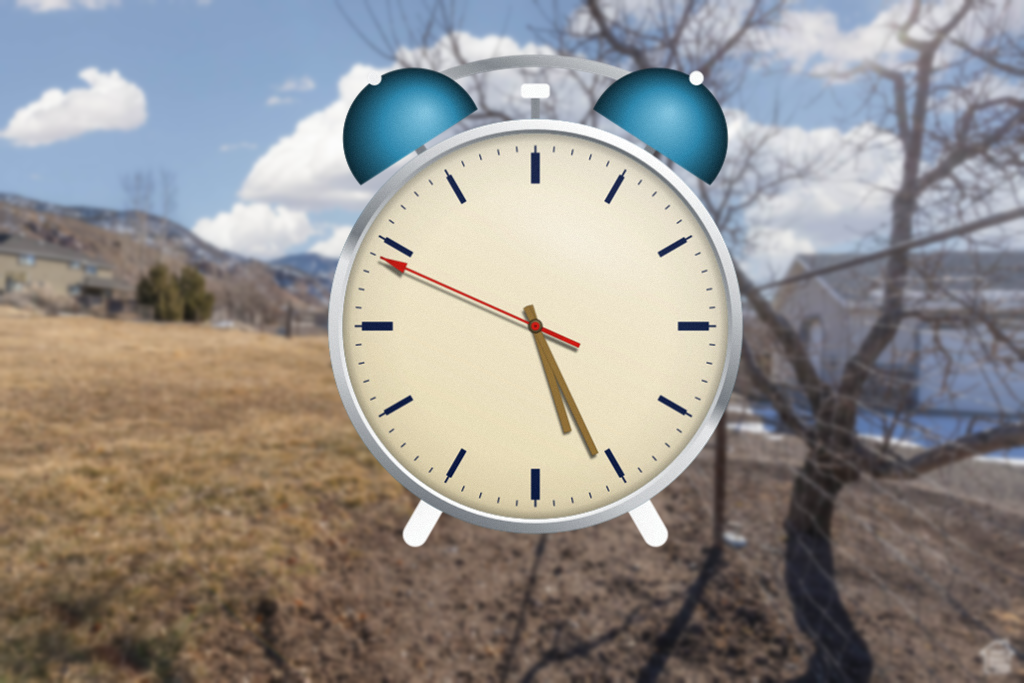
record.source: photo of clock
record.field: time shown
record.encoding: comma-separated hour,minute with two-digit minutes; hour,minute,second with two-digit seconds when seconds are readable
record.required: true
5,25,49
